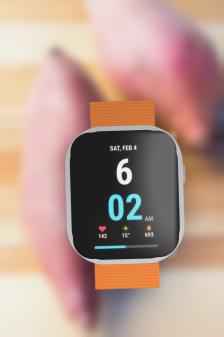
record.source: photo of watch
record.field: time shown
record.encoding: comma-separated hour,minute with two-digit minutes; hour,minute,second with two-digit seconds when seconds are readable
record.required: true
6,02
